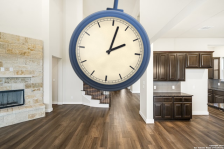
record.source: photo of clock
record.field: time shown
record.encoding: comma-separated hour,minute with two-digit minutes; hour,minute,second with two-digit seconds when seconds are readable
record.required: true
2,02
